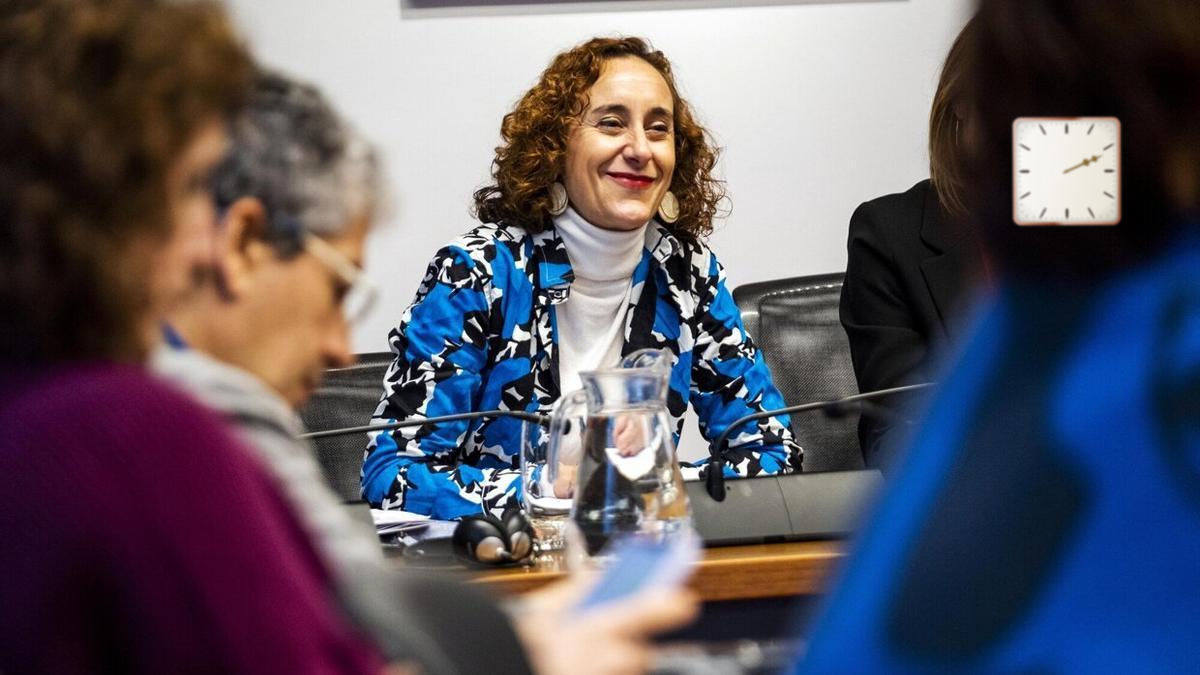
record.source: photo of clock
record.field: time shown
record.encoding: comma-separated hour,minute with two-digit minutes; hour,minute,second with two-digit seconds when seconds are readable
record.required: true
2,11
